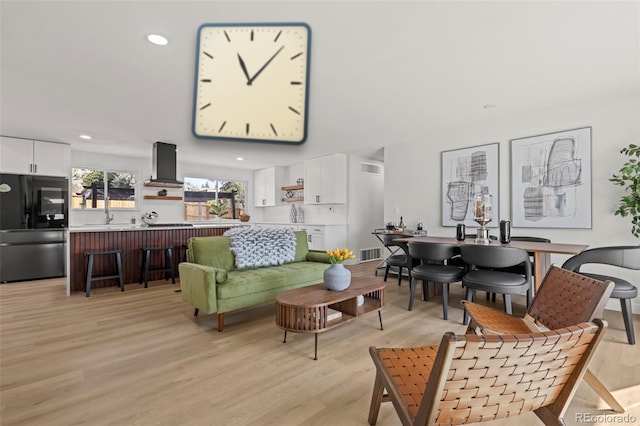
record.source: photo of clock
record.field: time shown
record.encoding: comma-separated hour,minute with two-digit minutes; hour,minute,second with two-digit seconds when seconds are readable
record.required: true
11,07
